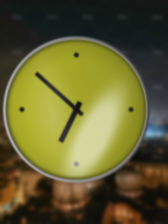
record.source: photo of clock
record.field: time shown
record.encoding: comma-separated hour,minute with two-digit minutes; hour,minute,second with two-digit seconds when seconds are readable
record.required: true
6,52
